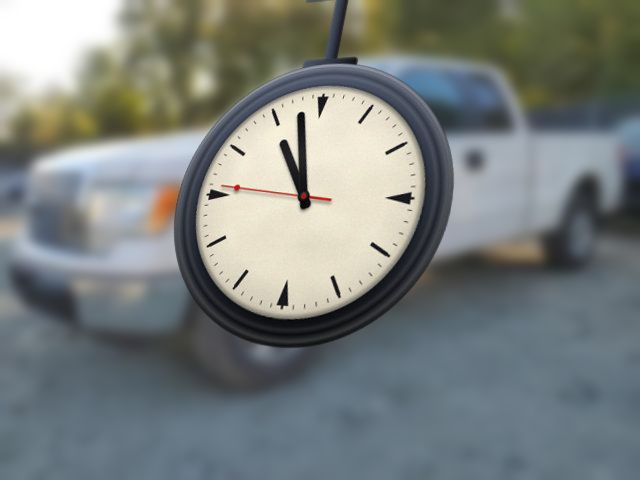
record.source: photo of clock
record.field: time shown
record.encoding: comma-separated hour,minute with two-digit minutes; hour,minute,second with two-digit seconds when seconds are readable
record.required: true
10,57,46
